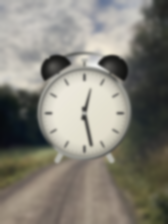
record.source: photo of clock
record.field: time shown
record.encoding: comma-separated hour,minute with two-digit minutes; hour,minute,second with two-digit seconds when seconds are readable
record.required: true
12,28
